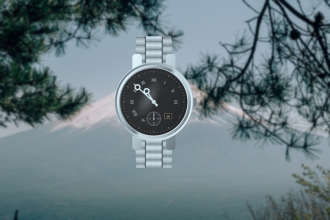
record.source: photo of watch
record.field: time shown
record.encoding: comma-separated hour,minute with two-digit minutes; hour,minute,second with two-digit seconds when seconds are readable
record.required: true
10,52
